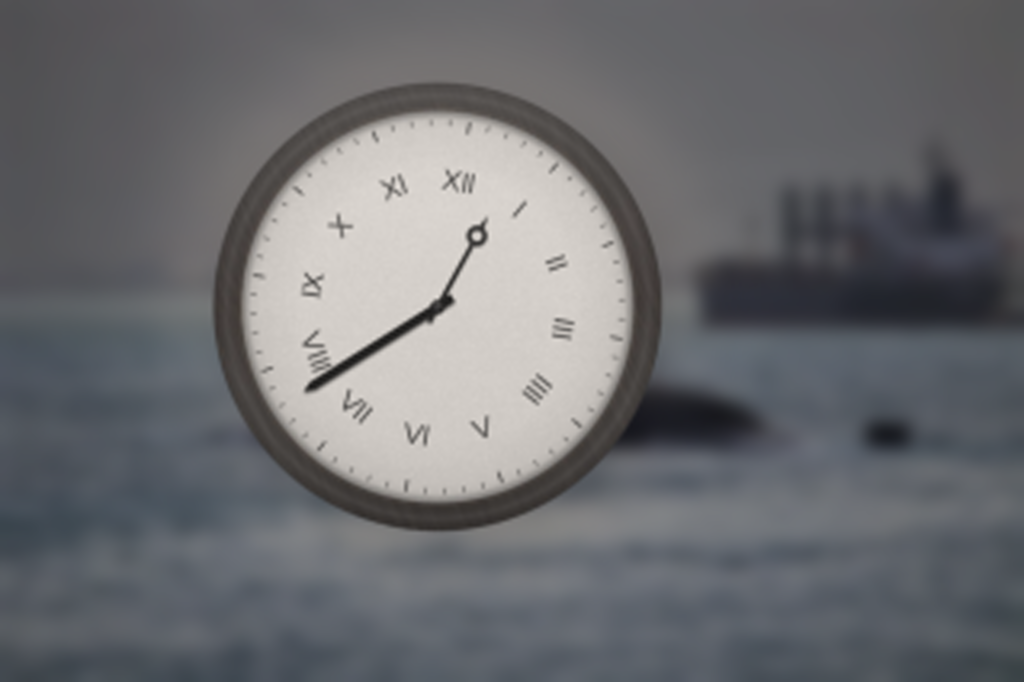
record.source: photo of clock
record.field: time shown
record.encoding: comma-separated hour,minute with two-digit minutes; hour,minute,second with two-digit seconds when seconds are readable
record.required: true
12,38
